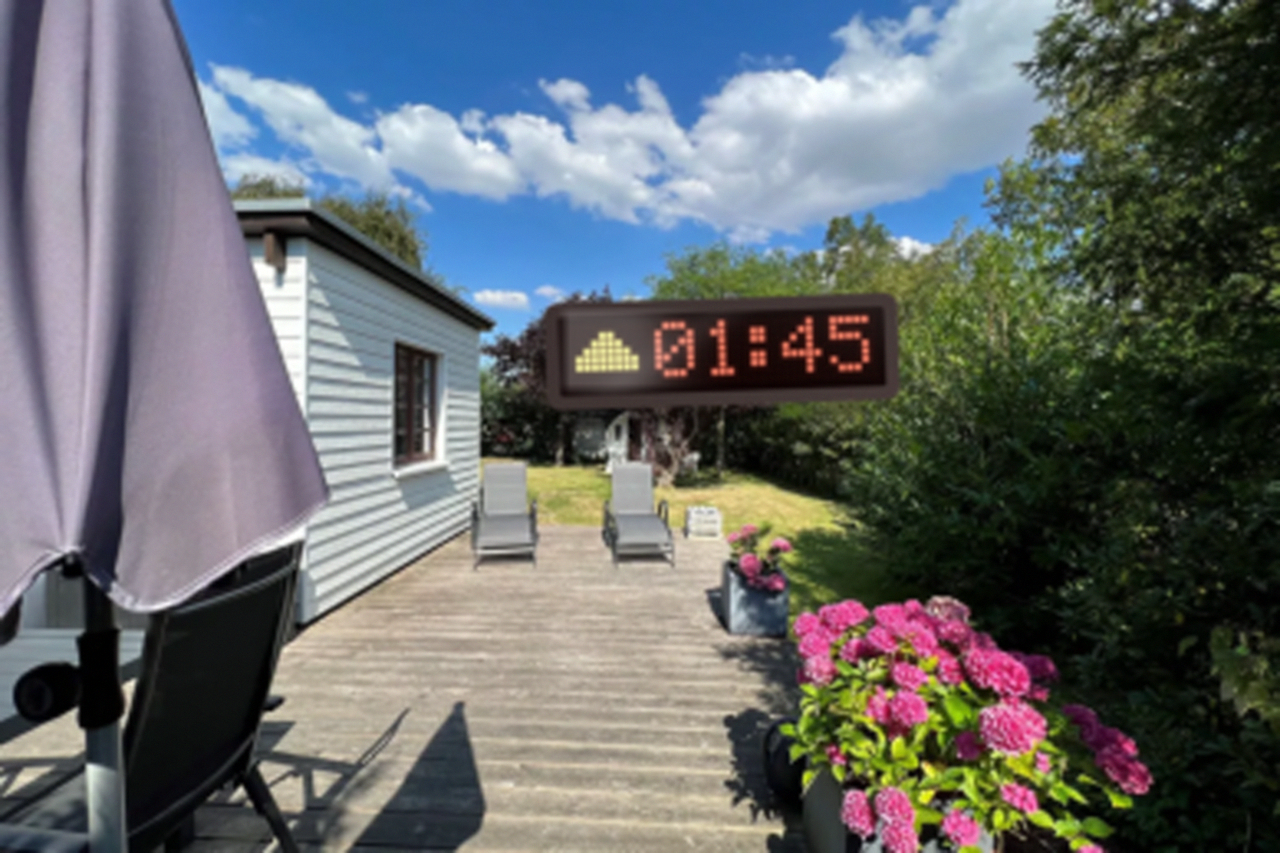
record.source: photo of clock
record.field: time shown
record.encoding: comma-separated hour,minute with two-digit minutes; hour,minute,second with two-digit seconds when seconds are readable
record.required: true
1,45
